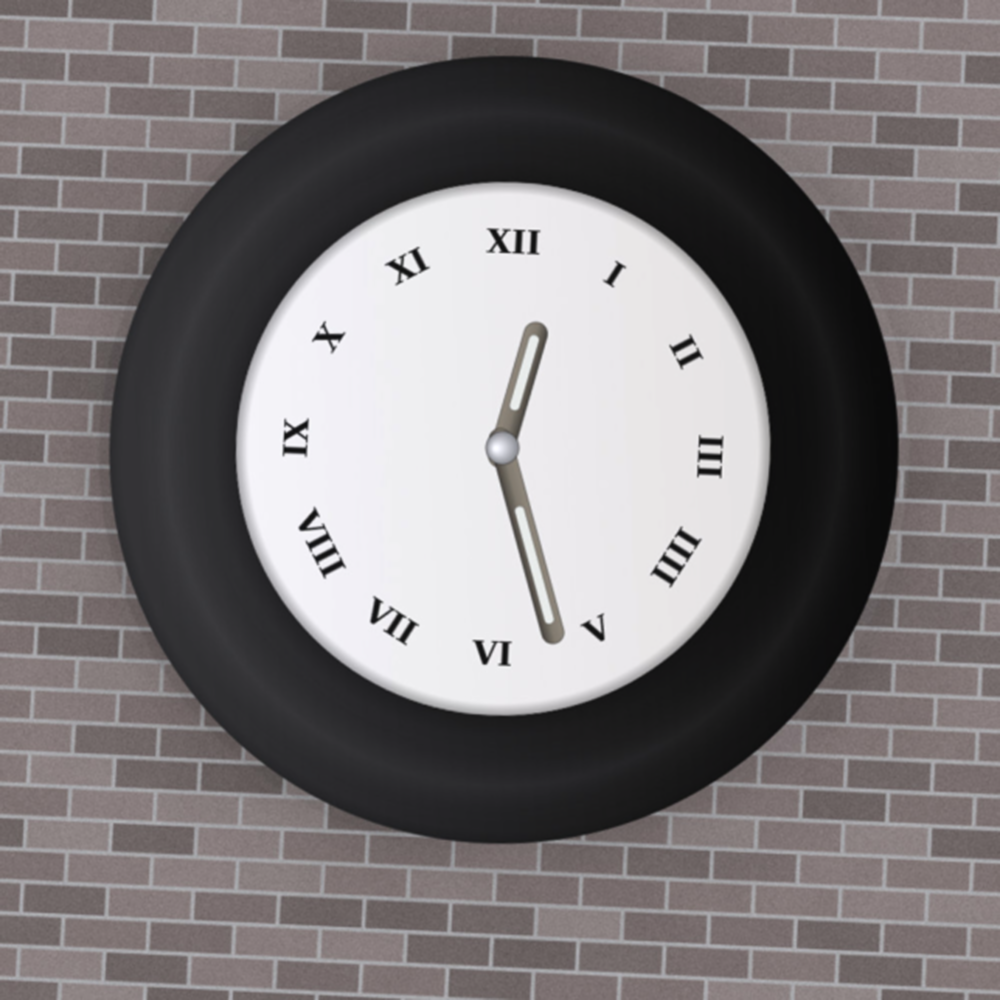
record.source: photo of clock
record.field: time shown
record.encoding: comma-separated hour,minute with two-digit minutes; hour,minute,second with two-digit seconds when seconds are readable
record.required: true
12,27
